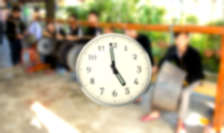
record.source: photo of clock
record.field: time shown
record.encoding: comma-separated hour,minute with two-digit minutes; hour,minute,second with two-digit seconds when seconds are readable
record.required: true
4,59
